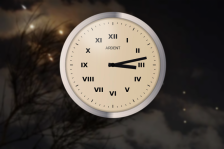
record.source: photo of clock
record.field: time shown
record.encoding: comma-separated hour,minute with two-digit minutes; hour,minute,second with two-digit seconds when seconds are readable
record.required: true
3,13
